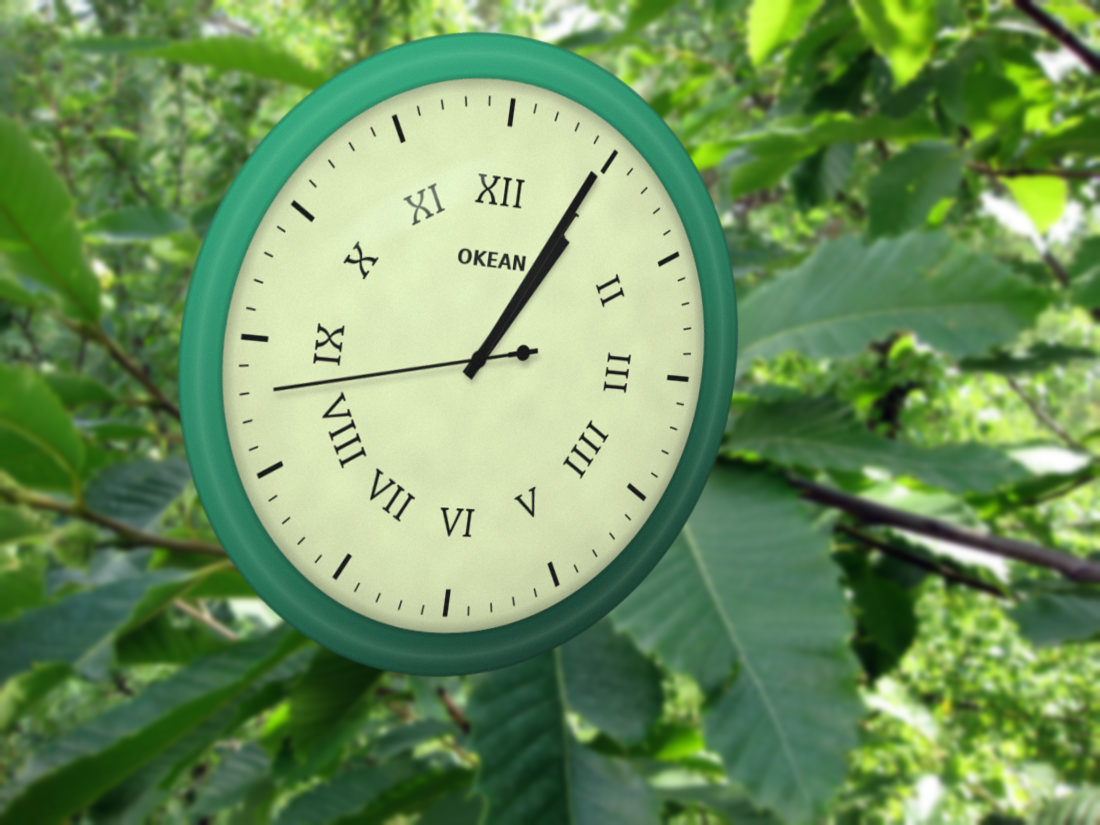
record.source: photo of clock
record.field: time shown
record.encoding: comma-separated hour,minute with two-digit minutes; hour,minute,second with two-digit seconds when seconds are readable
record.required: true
1,04,43
